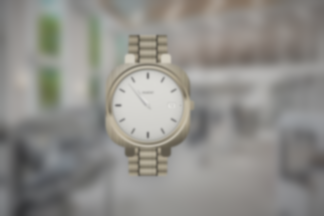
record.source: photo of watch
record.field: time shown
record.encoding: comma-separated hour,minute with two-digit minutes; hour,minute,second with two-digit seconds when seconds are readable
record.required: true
10,53
